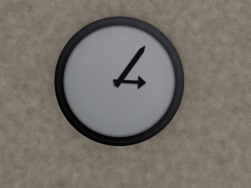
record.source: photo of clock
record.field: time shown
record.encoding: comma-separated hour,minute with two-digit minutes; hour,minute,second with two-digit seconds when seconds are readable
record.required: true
3,06
